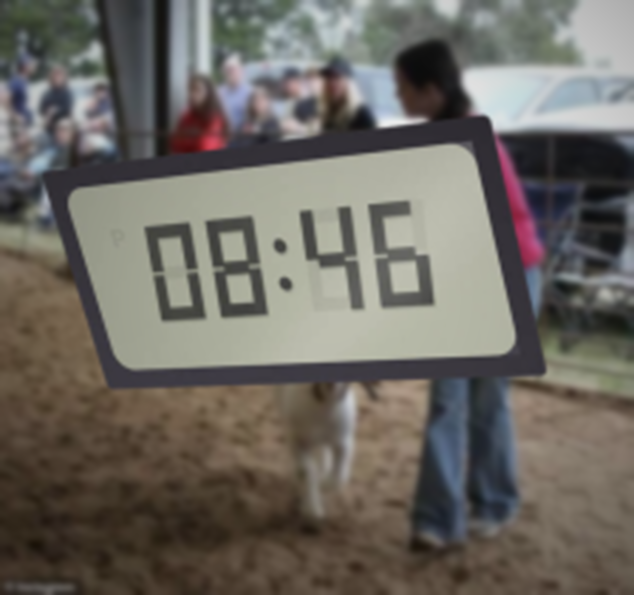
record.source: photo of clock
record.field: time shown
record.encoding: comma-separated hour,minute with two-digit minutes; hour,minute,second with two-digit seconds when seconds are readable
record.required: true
8,46
